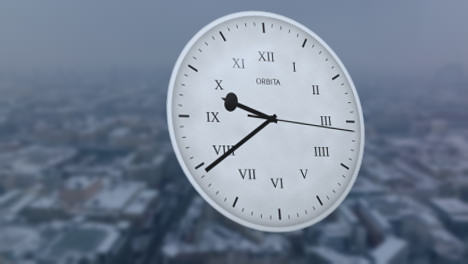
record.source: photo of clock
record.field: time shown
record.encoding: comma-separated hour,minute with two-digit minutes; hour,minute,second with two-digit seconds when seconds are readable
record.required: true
9,39,16
